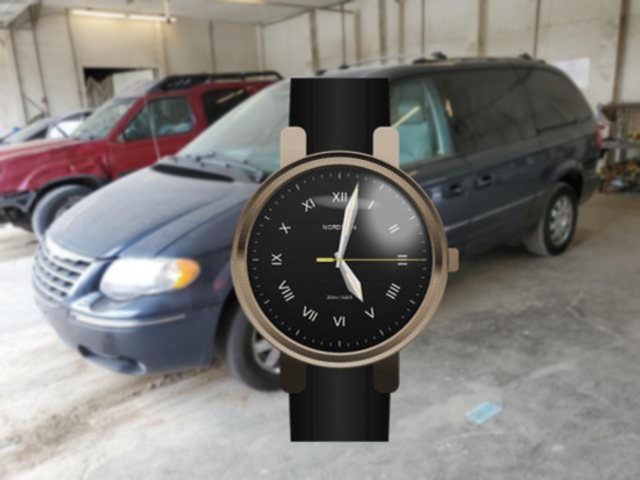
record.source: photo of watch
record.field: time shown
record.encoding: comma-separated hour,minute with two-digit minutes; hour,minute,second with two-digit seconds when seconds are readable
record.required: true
5,02,15
